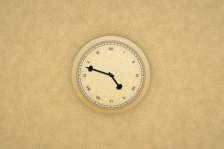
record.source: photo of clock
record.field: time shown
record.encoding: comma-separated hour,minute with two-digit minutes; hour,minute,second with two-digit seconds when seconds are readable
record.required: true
4,48
